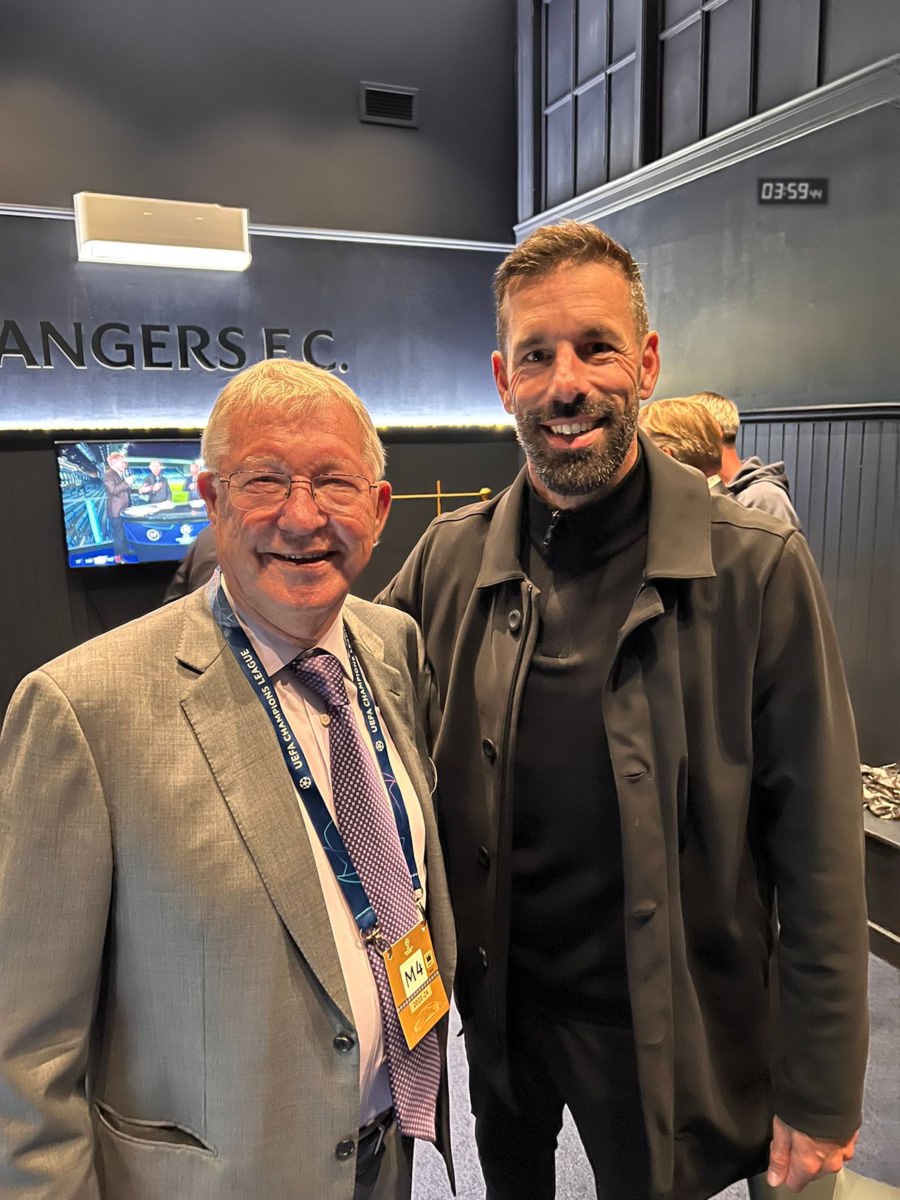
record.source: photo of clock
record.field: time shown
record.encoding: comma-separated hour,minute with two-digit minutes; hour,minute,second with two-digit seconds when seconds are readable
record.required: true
3,59
